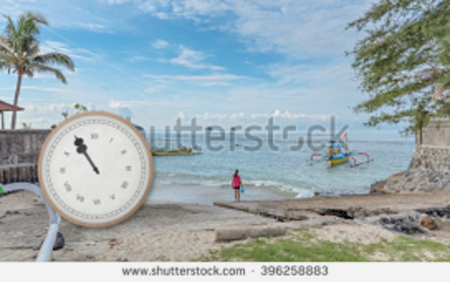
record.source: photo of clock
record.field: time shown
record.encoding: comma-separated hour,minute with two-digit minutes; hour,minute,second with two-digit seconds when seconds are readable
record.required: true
10,55
